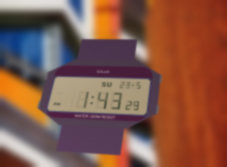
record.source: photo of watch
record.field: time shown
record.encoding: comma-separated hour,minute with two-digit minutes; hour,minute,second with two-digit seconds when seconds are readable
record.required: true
1,43
